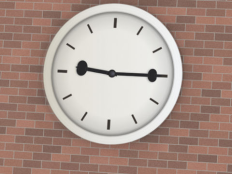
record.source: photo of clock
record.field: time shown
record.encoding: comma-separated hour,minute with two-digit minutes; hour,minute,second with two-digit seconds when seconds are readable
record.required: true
9,15
